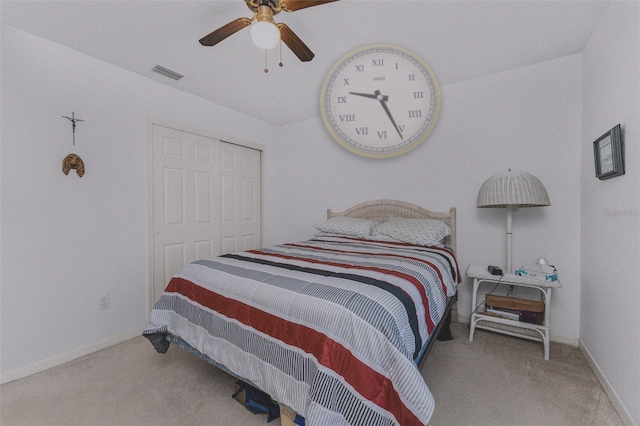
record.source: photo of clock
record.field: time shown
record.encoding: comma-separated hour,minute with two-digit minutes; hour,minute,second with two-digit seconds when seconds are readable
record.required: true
9,26
